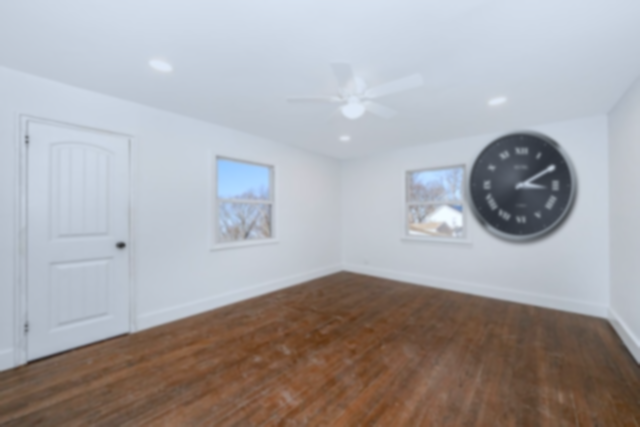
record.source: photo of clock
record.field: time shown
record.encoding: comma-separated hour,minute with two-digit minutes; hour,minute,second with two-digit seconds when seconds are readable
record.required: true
3,10
